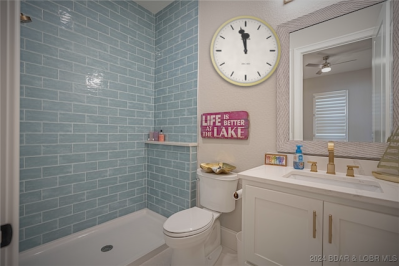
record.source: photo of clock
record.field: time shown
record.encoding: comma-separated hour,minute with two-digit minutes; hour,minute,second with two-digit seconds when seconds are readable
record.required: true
11,58
